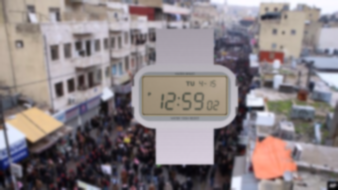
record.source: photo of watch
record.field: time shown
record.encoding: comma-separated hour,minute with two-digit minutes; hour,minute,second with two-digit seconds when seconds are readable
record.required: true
12,59
